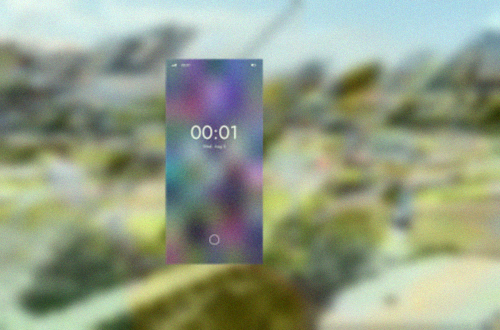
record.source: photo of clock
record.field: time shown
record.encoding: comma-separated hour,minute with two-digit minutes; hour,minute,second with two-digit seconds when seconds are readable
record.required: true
0,01
